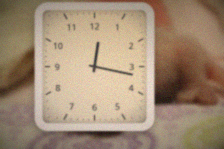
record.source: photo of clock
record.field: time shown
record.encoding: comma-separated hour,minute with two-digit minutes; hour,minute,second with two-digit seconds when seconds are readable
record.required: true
12,17
